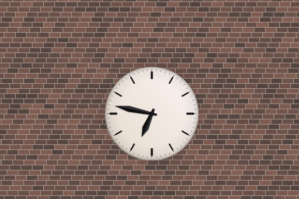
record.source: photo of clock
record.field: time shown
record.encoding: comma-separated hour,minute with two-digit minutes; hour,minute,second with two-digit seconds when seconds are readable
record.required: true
6,47
